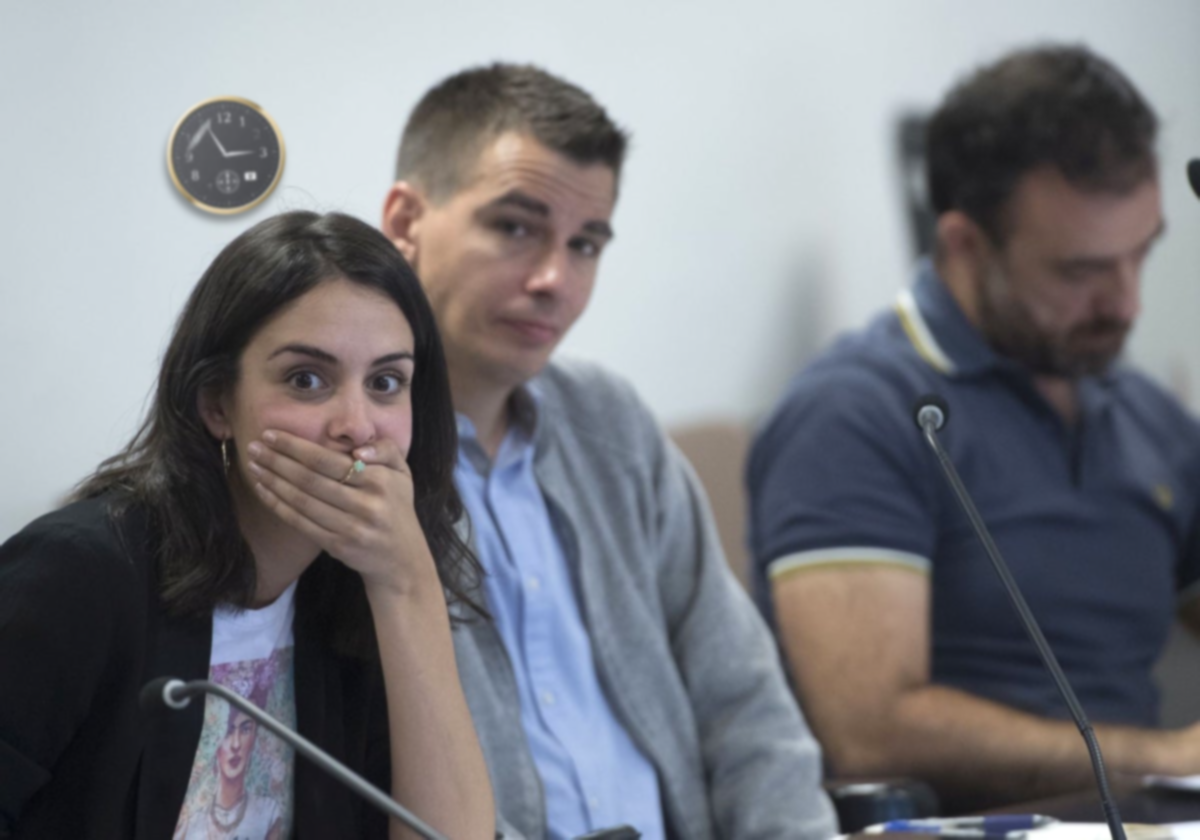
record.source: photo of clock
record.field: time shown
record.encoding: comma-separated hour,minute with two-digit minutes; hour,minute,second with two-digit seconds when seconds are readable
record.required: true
2,55
